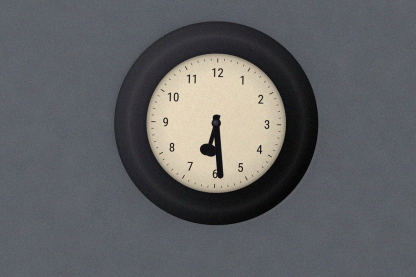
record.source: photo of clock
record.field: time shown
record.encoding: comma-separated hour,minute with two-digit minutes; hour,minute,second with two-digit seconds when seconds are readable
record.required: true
6,29
